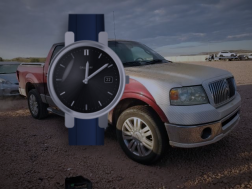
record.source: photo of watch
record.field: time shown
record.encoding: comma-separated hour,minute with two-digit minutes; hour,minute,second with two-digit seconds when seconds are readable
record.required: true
12,09
